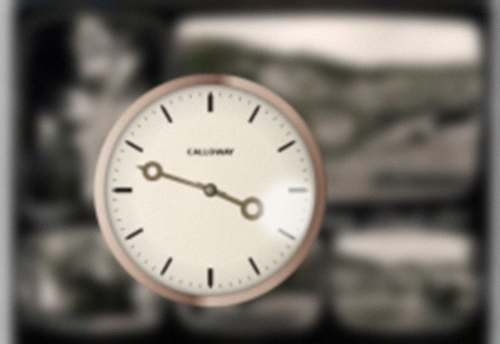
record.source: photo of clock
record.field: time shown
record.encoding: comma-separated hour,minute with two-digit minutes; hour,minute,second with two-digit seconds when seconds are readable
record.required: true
3,48
